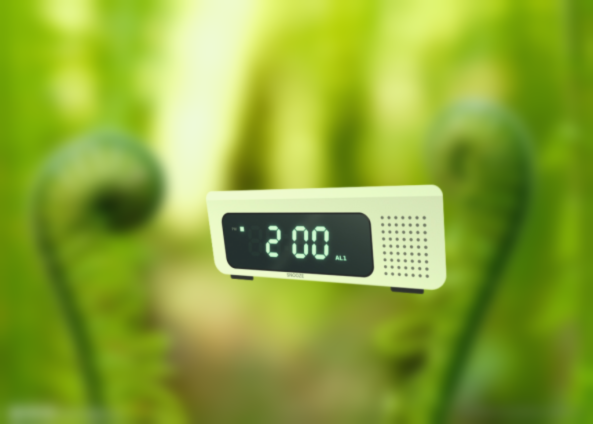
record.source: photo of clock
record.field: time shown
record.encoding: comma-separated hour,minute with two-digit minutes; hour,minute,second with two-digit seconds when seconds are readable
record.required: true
2,00
